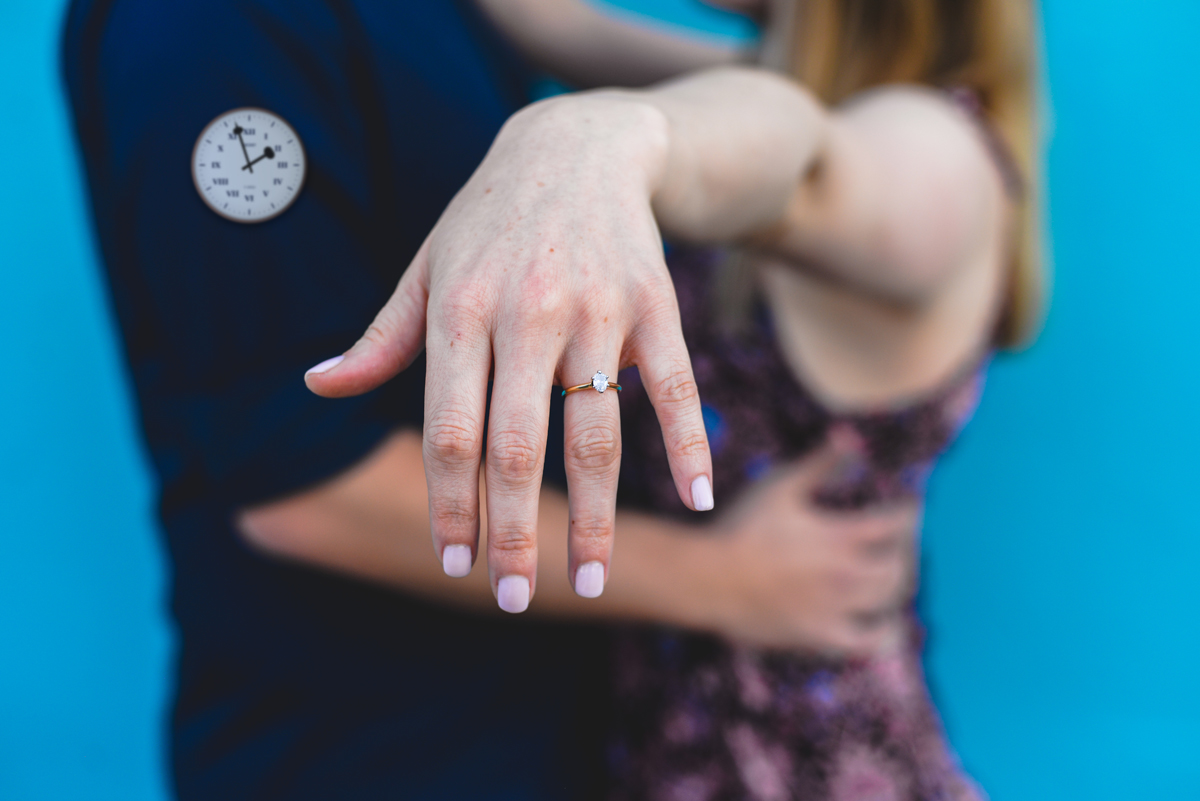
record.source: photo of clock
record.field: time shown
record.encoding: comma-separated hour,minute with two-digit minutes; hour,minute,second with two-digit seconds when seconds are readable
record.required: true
1,57
